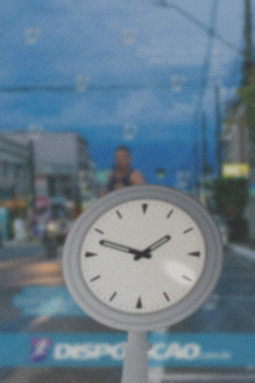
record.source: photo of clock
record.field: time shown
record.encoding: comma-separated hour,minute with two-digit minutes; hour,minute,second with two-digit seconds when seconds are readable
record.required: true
1,48
